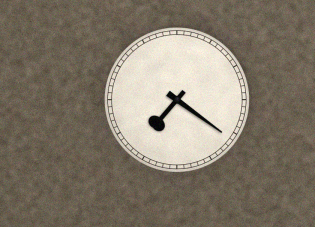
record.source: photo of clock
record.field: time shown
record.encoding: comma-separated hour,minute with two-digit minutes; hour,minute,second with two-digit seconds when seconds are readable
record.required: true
7,21
